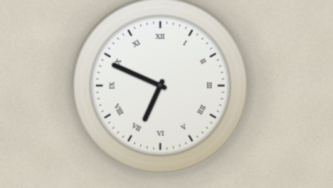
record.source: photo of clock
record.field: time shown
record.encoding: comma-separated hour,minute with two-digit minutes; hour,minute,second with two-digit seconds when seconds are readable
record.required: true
6,49
